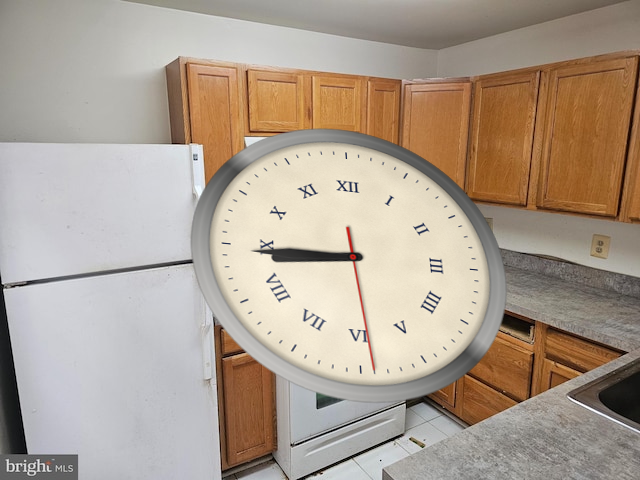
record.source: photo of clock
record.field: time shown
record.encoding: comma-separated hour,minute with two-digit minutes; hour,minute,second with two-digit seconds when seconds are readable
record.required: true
8,44,29
